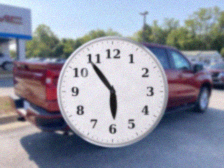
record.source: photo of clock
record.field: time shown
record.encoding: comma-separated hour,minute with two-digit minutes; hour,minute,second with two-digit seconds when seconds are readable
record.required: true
5,54
